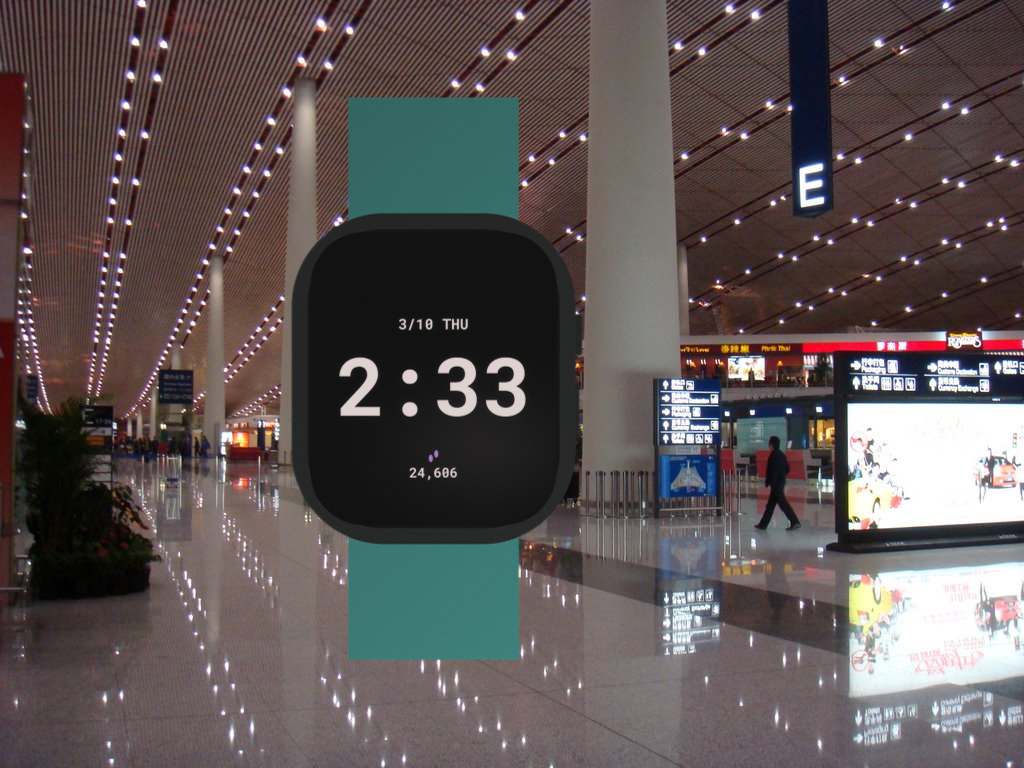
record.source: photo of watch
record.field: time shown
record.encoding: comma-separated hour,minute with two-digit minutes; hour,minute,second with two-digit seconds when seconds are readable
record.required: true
2,33
